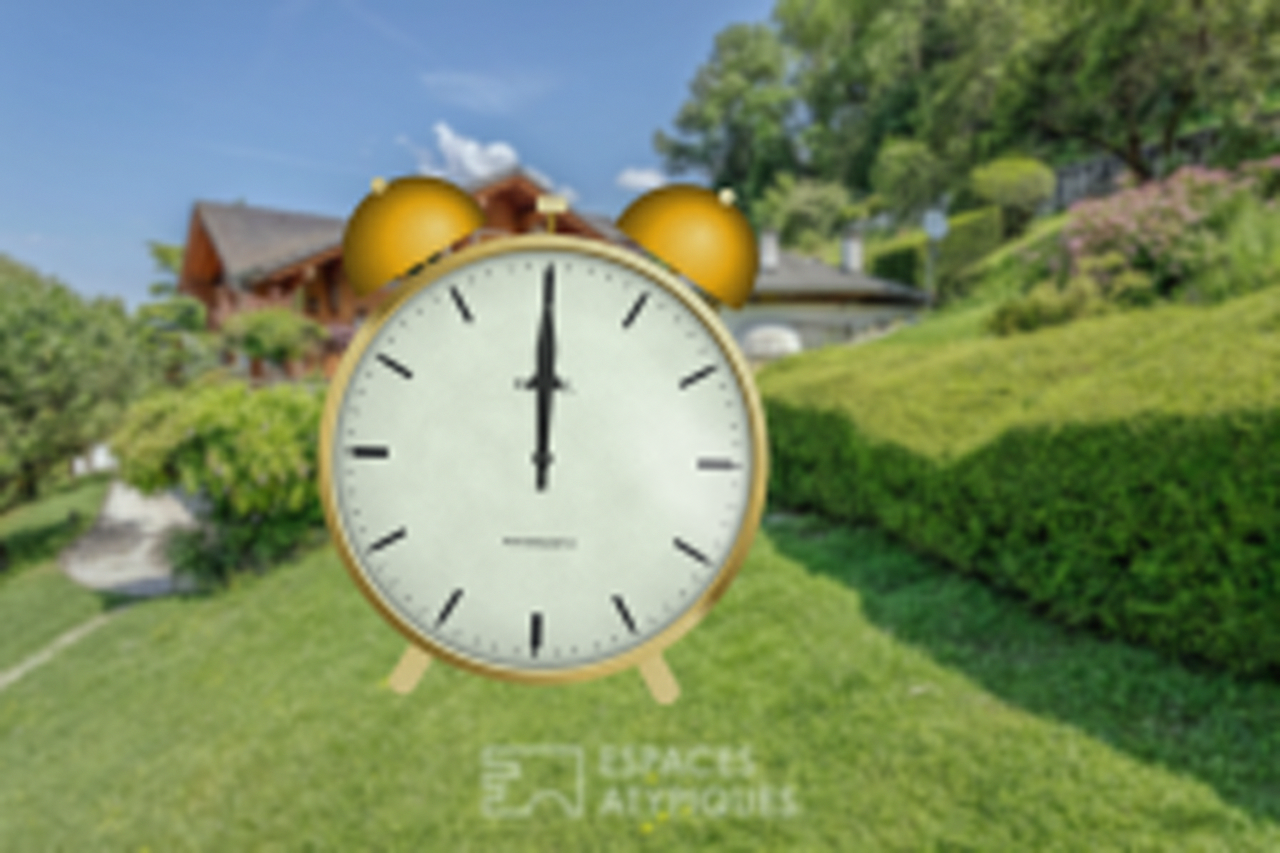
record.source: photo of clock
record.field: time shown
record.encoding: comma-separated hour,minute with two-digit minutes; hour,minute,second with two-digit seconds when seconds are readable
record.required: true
12,00
